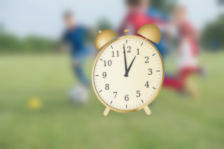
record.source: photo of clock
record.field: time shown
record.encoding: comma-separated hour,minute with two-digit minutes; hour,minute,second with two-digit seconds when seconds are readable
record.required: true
12,59
